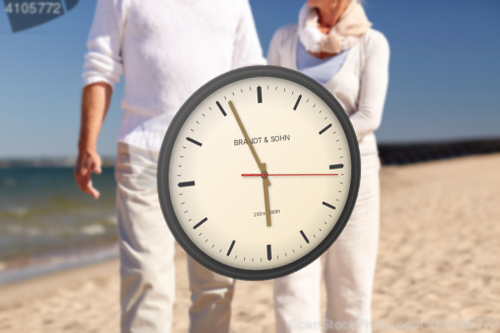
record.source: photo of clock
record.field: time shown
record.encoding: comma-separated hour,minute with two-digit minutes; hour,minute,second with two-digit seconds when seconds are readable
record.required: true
5,56,16
